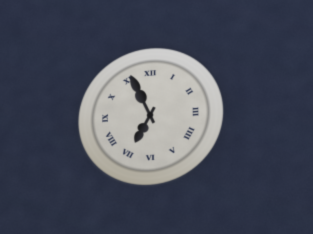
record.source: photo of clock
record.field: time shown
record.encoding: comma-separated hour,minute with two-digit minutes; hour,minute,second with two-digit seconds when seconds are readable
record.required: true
6,56
